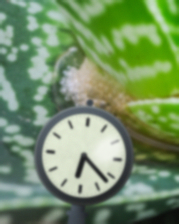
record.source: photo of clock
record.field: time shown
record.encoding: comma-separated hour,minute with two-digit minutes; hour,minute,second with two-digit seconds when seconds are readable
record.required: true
6,22
